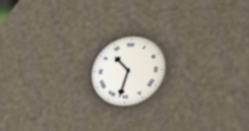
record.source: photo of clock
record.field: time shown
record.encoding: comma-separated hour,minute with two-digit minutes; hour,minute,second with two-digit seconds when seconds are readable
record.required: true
10,32
